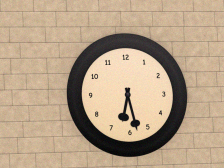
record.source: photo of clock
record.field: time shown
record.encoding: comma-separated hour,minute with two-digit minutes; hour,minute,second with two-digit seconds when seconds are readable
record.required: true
6,28
